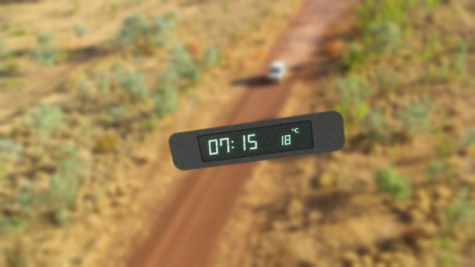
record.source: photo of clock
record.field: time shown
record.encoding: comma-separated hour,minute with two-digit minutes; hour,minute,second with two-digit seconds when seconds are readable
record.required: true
7,15
